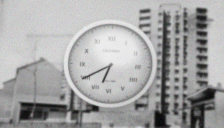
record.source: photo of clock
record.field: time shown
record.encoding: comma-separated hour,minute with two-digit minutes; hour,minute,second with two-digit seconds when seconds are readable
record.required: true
6,40
